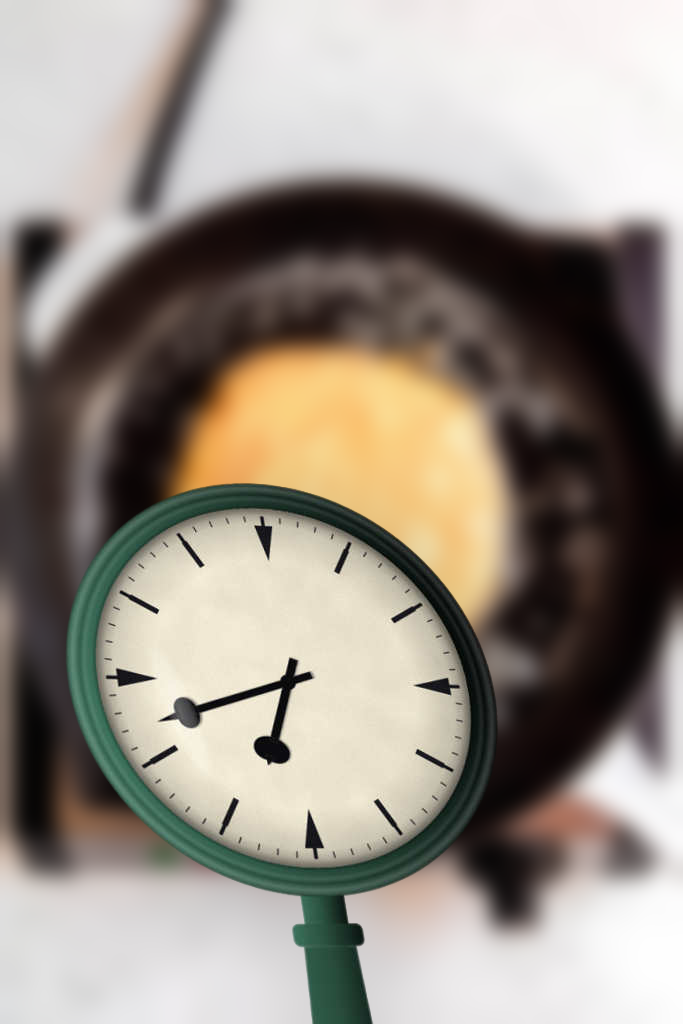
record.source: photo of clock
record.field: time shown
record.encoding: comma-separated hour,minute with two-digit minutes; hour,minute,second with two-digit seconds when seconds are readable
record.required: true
6,42
